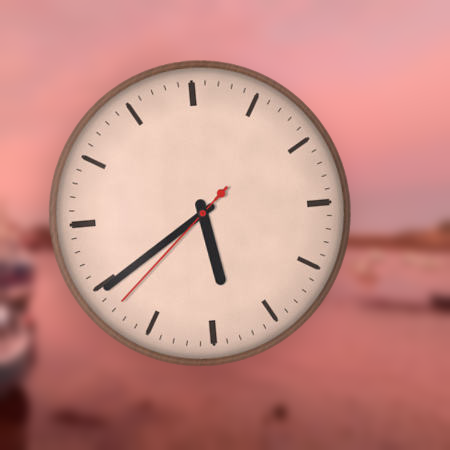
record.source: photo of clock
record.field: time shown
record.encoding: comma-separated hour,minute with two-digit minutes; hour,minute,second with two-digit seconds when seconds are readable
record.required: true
5,39,38
